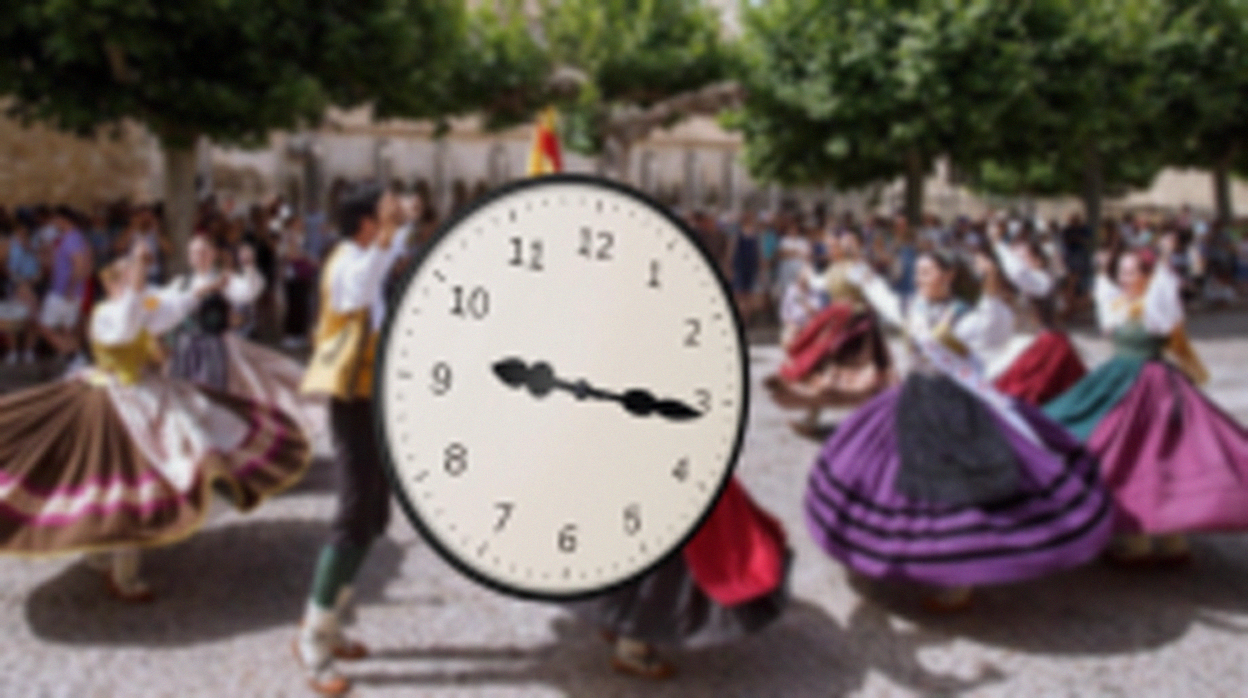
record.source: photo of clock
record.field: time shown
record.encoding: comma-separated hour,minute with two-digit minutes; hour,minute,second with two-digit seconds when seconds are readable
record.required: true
9,16
